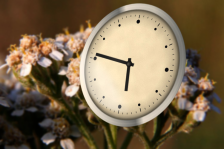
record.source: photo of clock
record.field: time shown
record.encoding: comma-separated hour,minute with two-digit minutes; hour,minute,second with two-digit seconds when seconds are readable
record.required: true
5,46
